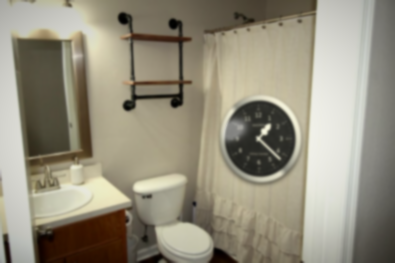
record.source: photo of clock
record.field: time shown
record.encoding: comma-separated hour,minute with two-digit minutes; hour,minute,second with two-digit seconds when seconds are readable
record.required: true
1,22
